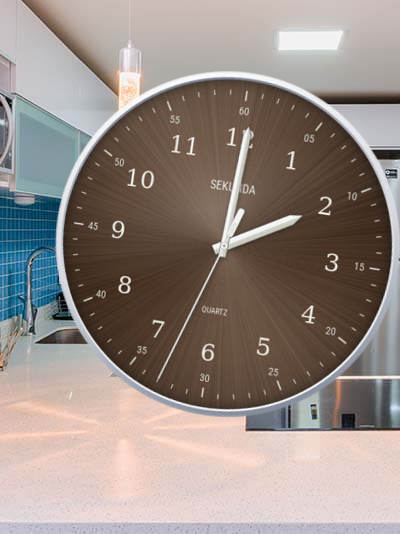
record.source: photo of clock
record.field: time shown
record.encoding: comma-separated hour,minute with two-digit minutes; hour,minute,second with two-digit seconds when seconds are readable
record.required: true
2,00,33
